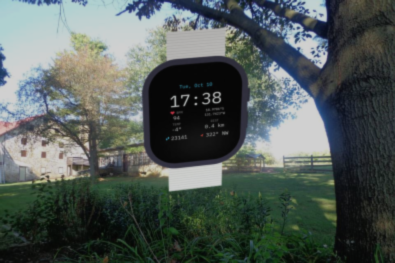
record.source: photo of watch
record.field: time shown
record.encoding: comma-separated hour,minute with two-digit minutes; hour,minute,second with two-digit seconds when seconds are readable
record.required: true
17,38
